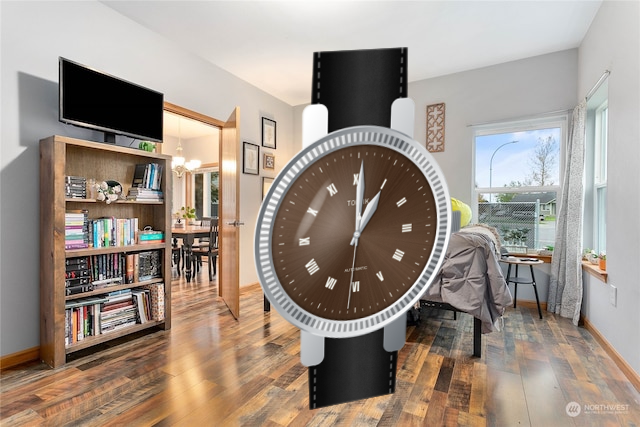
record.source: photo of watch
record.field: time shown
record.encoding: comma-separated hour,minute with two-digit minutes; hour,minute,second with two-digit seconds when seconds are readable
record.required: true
1,00,31
